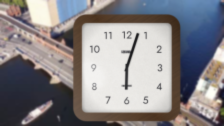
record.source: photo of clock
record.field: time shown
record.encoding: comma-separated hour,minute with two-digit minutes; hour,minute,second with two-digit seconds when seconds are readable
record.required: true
6,03
